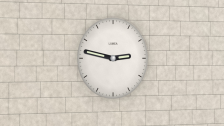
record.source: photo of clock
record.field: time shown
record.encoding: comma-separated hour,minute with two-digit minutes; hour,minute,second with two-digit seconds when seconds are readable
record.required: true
2,47
